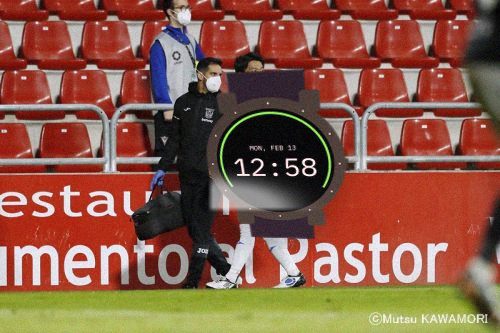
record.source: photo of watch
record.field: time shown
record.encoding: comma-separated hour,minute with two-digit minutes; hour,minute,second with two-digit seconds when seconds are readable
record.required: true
12,58
